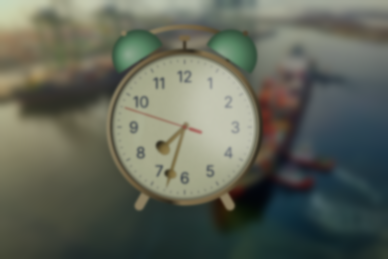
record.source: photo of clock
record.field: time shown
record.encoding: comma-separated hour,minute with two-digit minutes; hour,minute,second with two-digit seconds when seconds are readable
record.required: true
7,32,48
